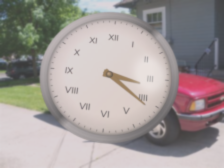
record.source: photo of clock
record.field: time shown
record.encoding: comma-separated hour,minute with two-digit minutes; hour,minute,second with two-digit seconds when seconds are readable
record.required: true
3,21
